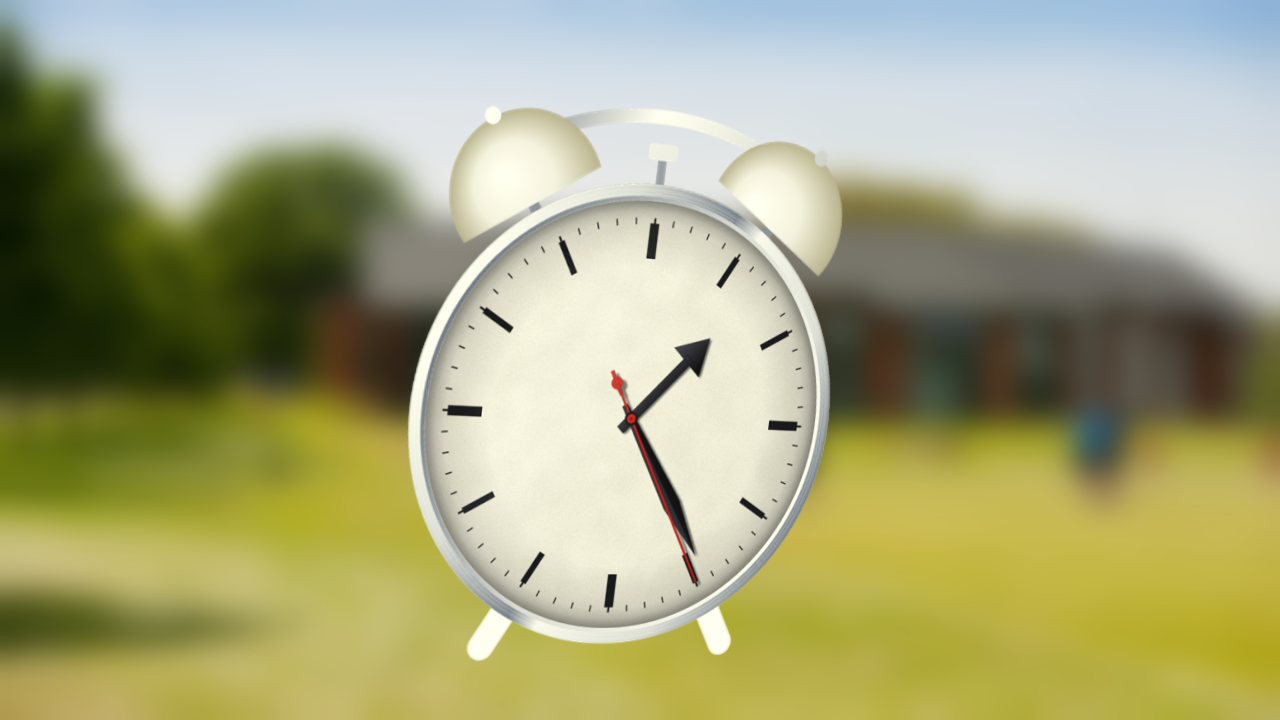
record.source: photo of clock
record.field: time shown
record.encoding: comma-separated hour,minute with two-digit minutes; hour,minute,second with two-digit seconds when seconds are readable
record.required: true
1,24,25
